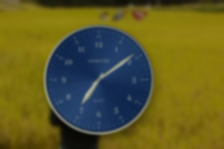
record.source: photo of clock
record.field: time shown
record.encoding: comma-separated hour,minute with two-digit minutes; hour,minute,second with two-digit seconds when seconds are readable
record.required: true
7,09
